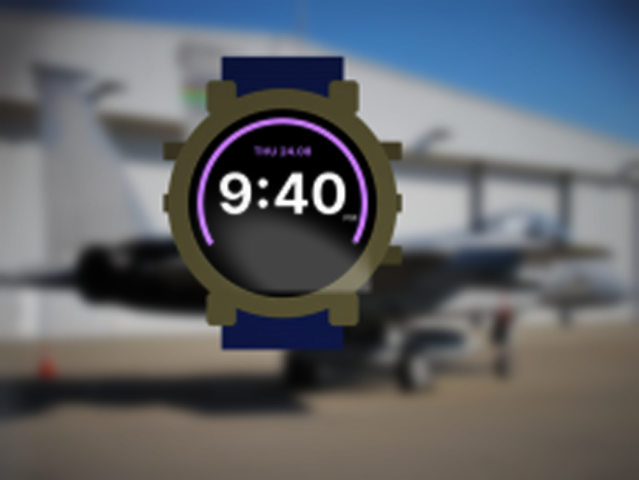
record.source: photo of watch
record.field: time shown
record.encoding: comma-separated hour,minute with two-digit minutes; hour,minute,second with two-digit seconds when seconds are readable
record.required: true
9,40
